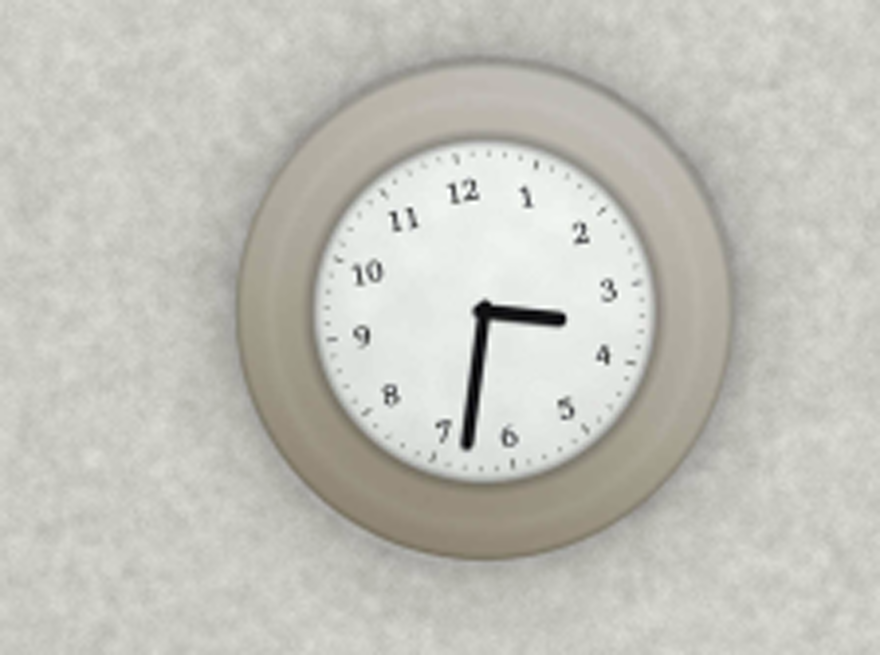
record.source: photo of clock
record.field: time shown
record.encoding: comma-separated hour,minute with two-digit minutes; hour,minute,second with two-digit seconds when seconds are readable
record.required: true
3,33
